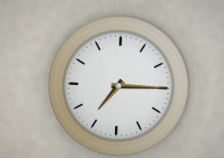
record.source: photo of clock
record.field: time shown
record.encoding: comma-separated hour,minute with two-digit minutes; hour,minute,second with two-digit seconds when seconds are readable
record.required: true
7,15
